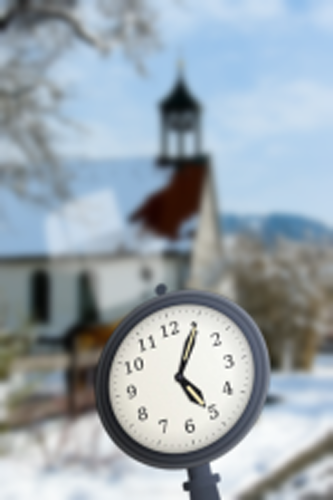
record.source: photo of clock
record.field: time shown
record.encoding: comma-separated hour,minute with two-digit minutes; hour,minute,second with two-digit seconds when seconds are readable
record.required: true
5,05
